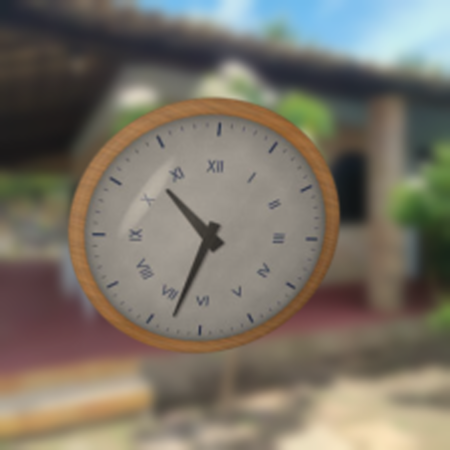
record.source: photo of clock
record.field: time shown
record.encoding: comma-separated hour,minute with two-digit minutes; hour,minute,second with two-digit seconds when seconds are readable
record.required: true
10,33
